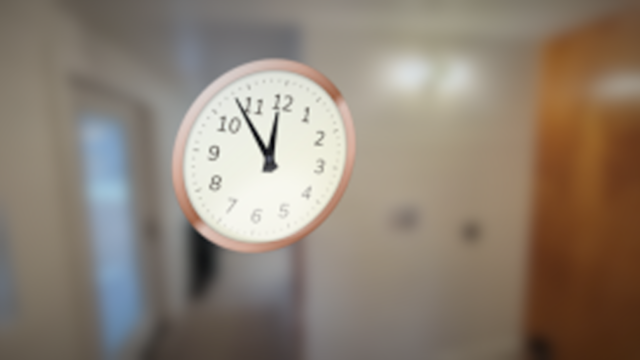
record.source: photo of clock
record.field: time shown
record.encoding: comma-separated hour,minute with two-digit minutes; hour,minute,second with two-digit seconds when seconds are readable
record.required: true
11,53
